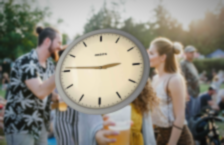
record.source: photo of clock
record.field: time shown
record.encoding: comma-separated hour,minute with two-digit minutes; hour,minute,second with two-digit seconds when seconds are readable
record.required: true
2,46
